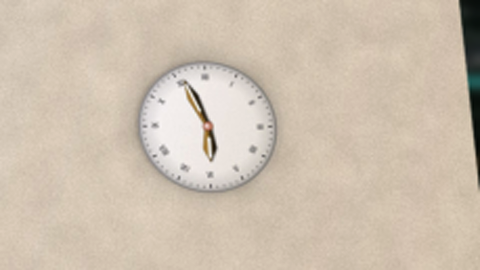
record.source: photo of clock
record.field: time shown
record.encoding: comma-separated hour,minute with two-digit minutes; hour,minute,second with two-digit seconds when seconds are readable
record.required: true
5,56
